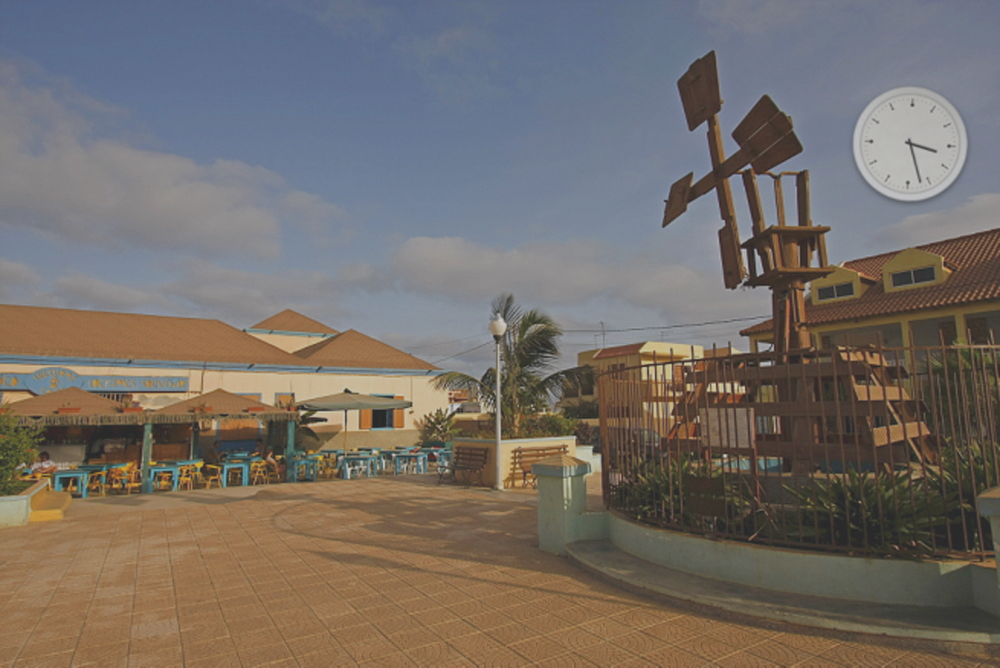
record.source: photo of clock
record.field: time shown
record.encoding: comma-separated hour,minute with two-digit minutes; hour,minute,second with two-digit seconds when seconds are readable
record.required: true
3,27
